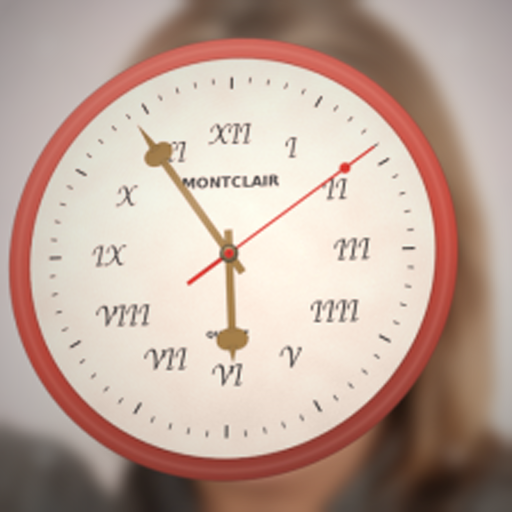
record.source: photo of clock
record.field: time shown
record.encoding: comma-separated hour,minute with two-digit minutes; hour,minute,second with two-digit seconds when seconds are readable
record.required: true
5,54,09
